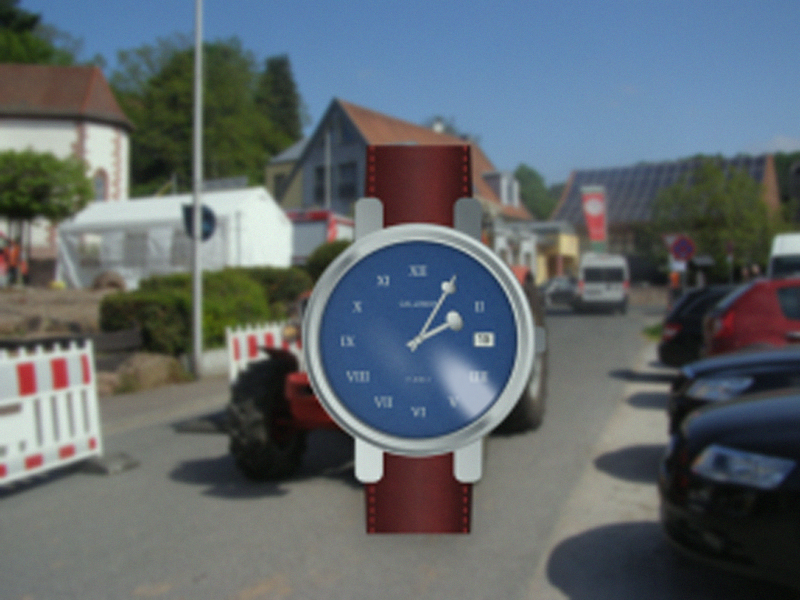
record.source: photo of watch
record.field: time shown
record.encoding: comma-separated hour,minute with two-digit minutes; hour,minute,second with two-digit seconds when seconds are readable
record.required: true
2,05
